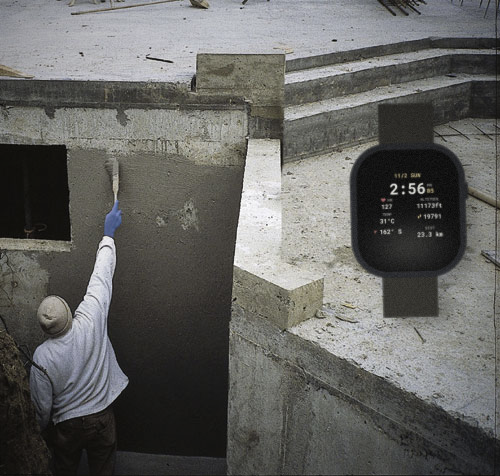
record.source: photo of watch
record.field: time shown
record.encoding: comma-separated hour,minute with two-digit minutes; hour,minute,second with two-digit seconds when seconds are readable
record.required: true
2,56
